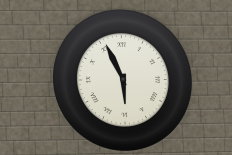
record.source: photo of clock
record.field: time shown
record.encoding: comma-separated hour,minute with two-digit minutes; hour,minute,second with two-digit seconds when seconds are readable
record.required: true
5,56
